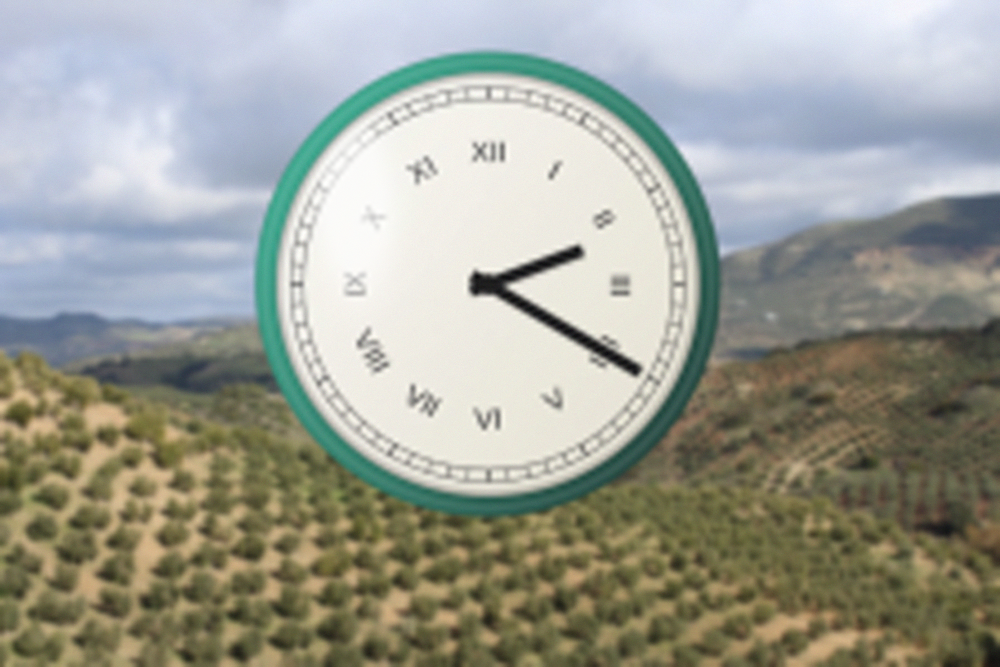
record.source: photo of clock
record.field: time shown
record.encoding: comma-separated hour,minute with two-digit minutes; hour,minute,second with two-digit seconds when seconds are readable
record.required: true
2,20
